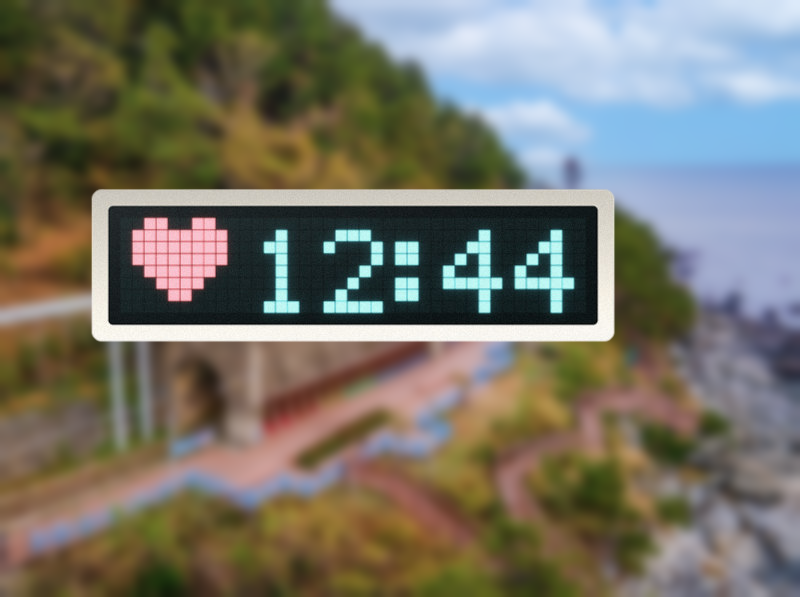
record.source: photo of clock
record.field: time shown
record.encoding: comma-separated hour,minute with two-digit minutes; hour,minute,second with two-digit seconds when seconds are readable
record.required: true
12,44
